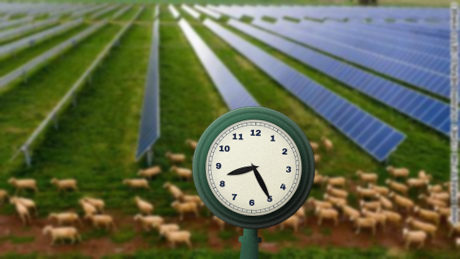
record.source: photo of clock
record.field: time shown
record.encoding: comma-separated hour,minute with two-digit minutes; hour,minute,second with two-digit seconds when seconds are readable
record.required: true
8,25
